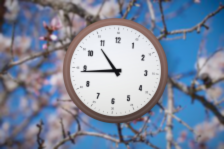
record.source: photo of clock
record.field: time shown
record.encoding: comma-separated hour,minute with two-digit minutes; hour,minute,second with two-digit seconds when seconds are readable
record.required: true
10,44
